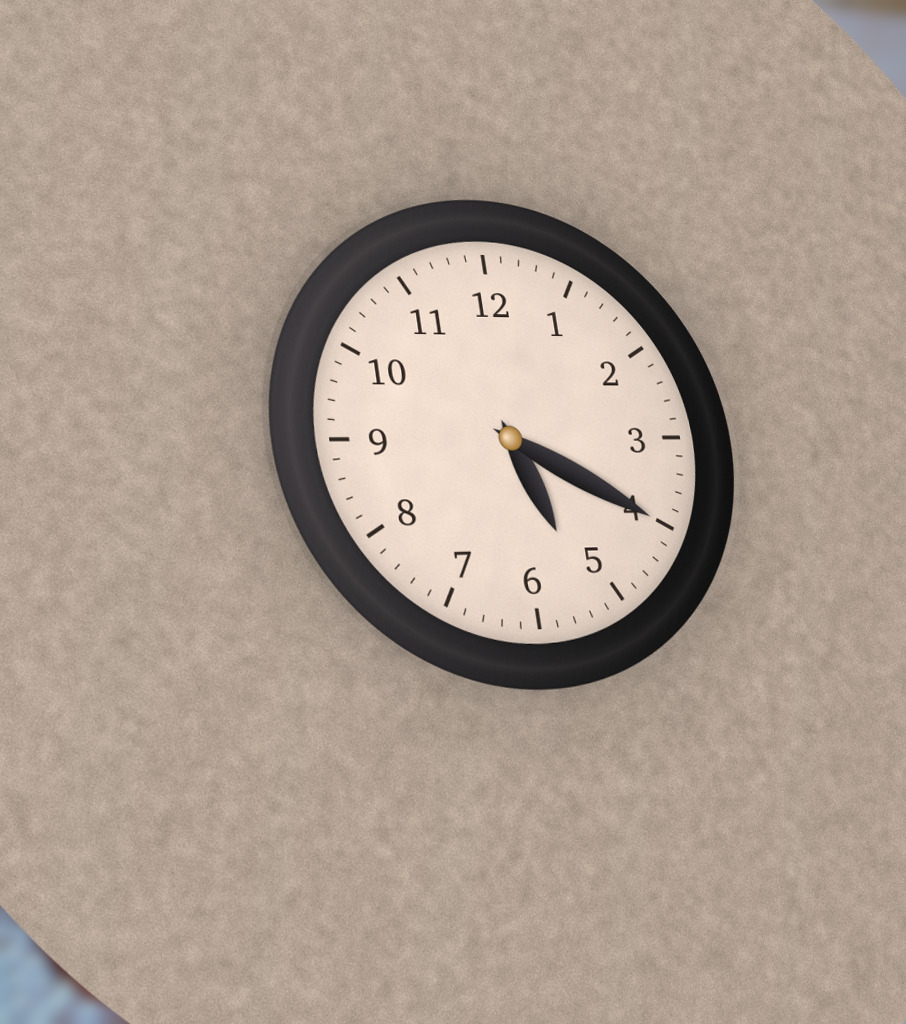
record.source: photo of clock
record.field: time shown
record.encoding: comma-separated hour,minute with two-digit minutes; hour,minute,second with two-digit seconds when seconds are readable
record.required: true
5,20
